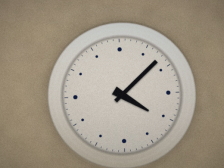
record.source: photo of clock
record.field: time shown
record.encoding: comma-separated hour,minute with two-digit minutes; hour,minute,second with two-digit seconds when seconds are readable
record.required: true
4,08
